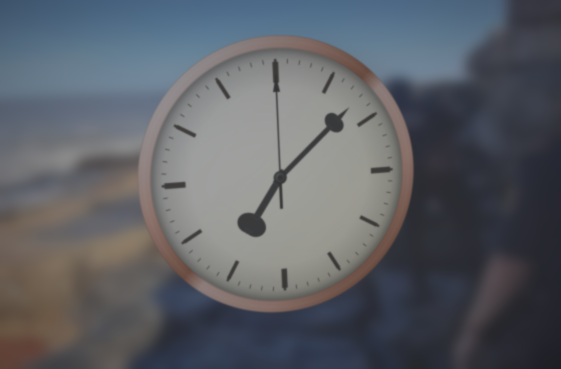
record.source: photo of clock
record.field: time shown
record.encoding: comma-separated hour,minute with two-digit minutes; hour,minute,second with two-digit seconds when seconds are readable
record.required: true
7,08,00
